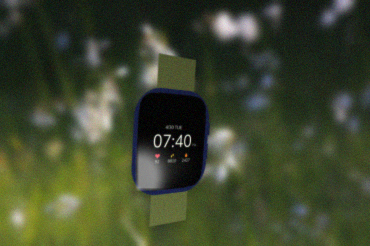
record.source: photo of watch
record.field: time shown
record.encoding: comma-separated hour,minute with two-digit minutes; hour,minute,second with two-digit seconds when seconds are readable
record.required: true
7,40
